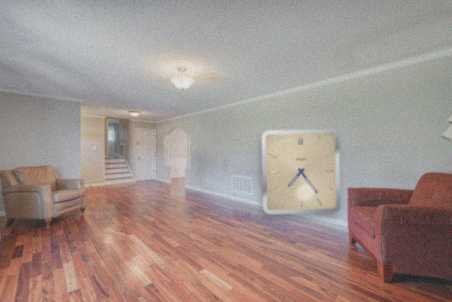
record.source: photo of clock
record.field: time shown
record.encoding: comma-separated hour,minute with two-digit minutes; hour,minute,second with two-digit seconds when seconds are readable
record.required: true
7,24
